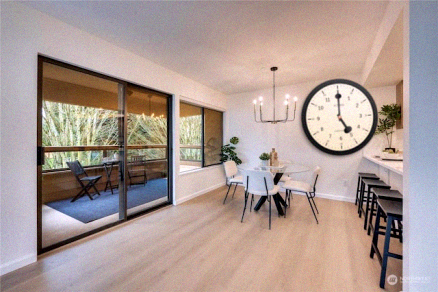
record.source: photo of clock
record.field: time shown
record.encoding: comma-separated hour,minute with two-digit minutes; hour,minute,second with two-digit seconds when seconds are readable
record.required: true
5,00
